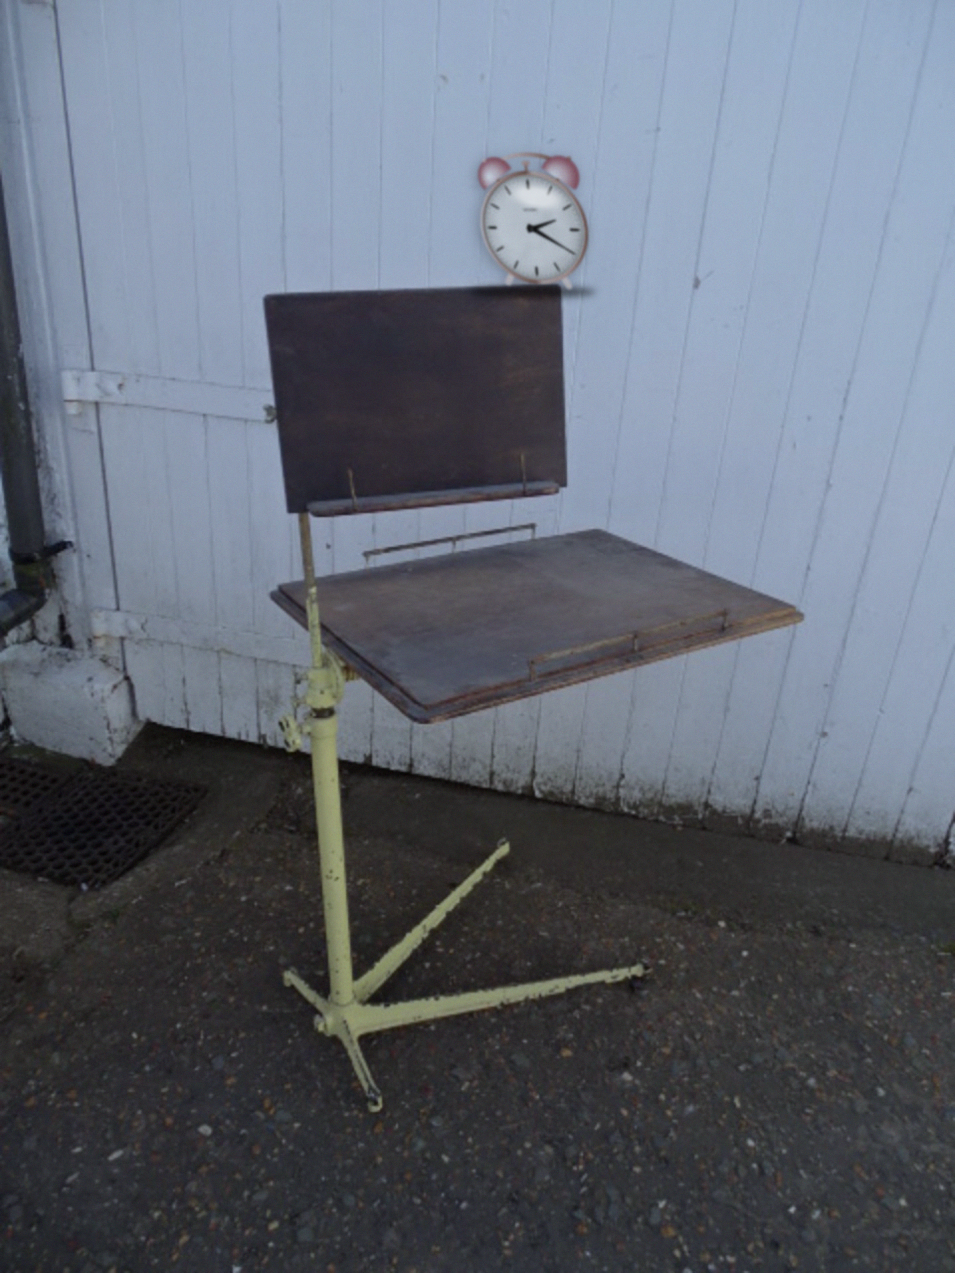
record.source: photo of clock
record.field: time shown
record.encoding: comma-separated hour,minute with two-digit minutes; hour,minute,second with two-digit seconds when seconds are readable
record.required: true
2,20
